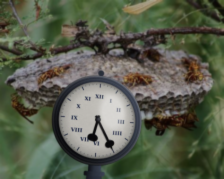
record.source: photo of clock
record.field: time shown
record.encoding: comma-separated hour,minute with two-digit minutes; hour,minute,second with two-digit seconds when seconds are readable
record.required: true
6,25
